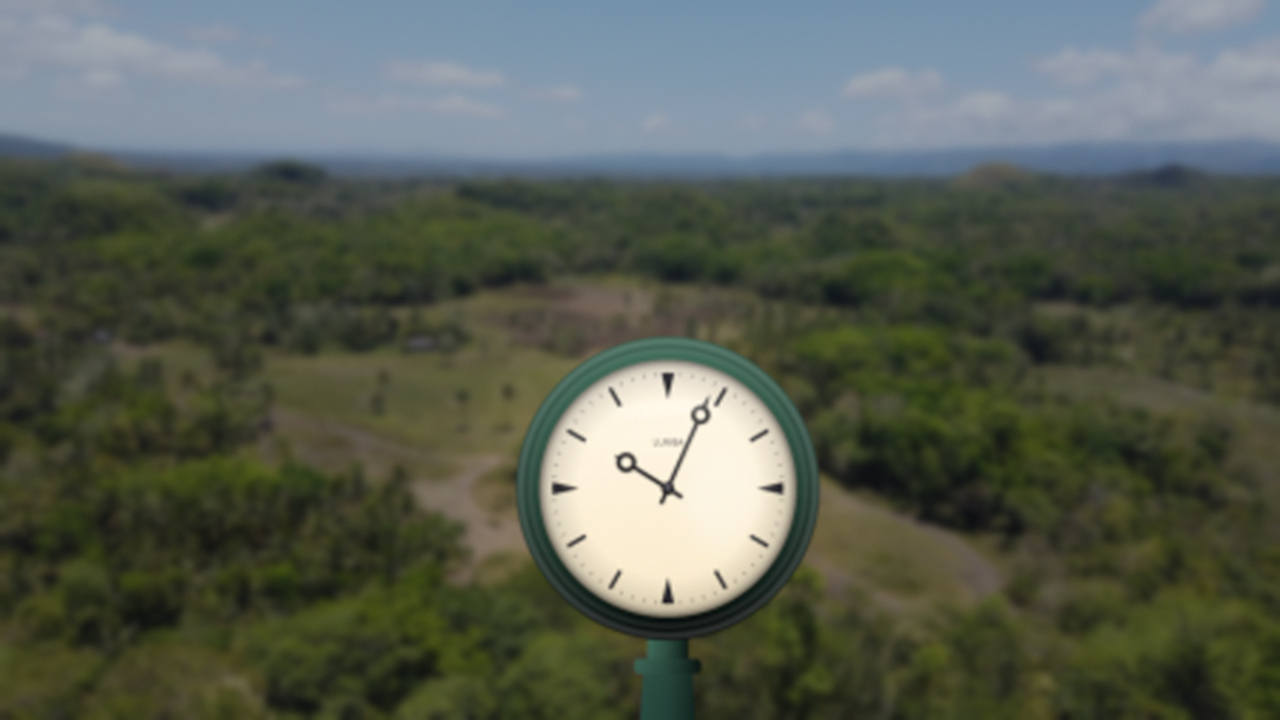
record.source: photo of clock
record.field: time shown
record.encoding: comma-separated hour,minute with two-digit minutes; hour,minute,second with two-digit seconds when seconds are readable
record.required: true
10,04
